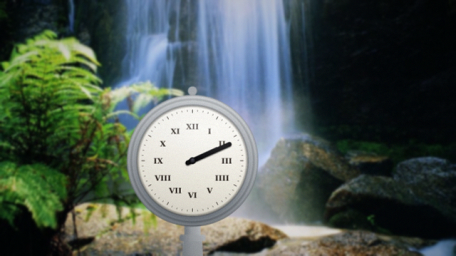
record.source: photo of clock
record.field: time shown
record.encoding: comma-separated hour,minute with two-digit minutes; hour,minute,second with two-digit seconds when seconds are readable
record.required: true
2,11
